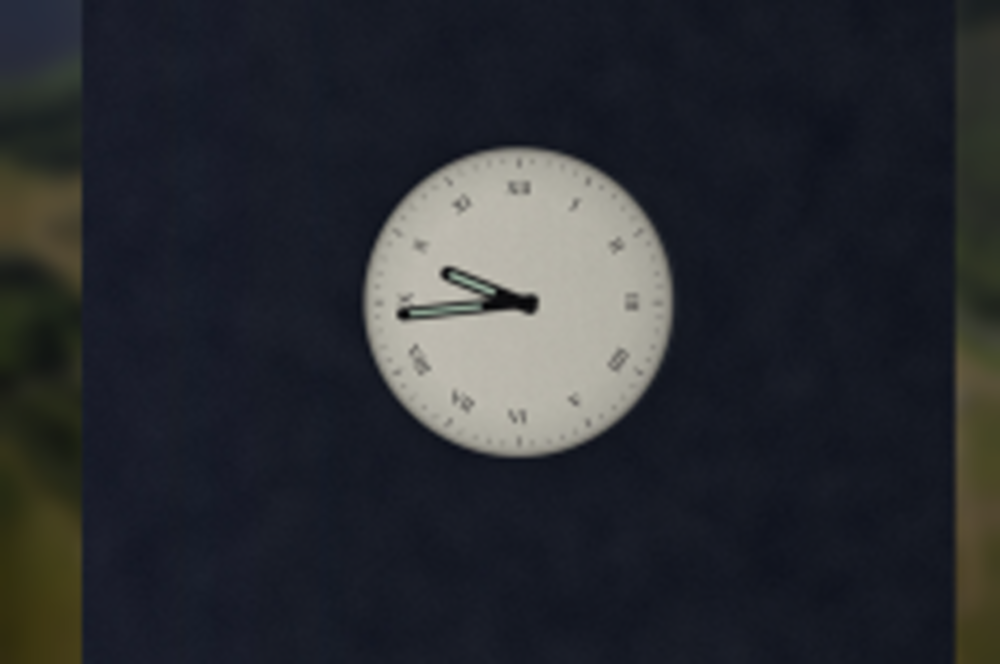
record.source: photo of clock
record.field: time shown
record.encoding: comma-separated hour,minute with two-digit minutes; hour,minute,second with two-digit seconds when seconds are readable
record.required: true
9,44
